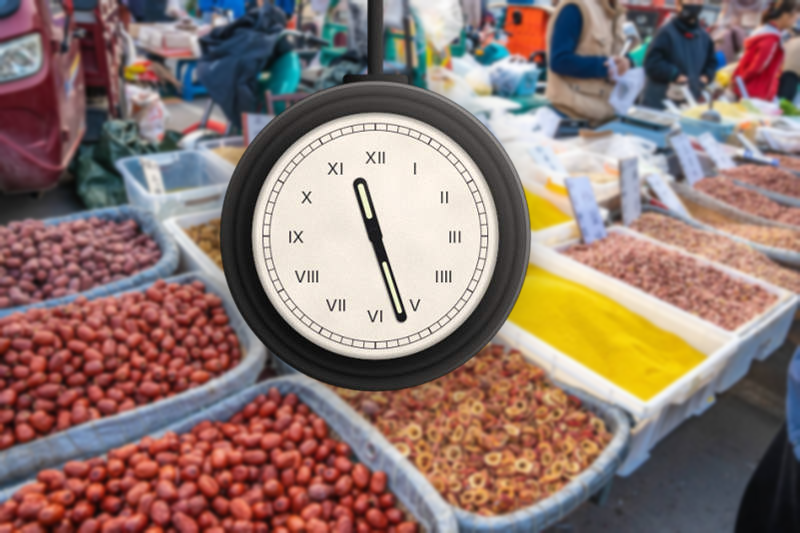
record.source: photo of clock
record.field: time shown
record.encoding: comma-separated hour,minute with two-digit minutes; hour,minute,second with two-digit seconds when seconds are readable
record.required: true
11,27
